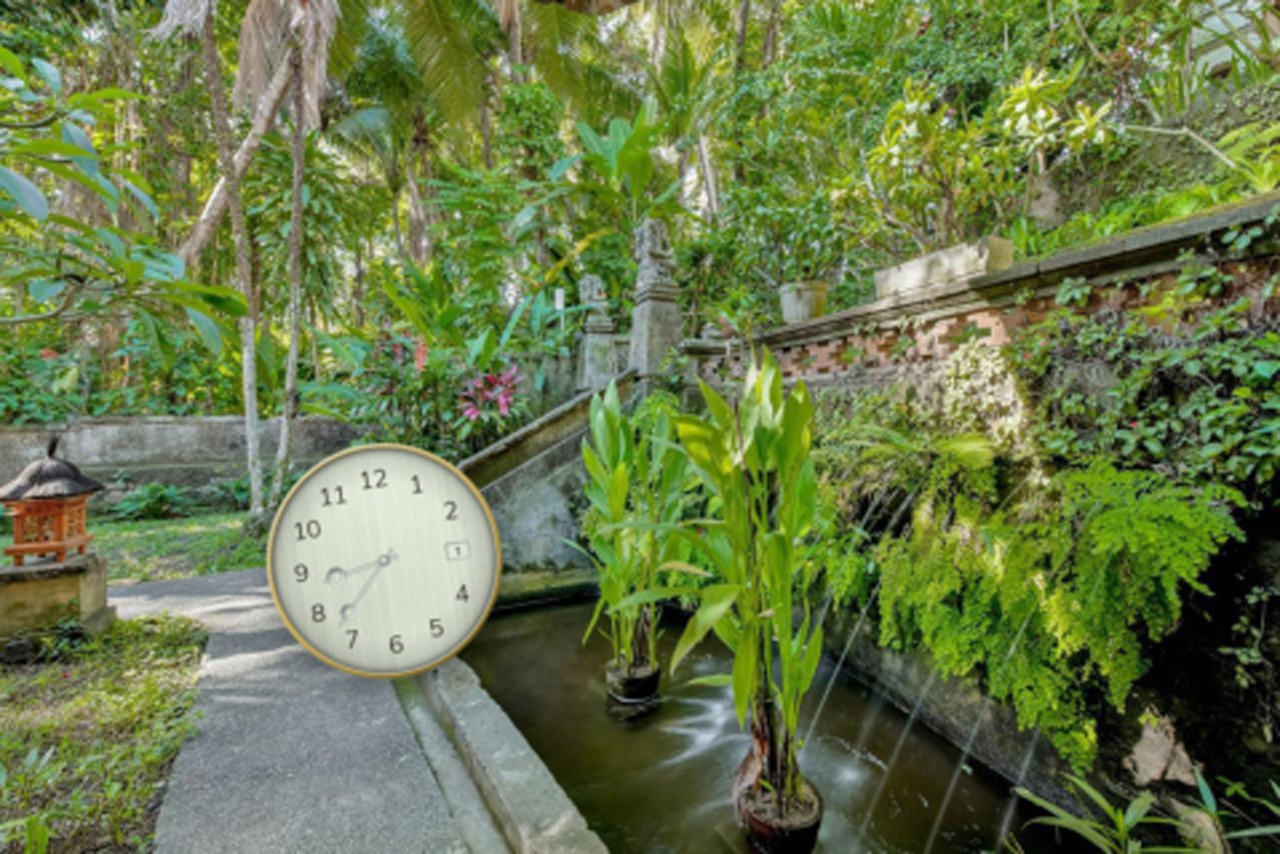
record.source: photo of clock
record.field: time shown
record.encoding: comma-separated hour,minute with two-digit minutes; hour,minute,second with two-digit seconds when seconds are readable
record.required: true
8,37
